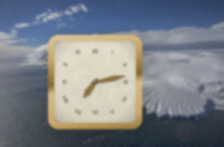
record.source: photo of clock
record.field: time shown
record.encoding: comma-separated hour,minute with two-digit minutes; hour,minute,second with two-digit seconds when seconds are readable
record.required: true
7,13
